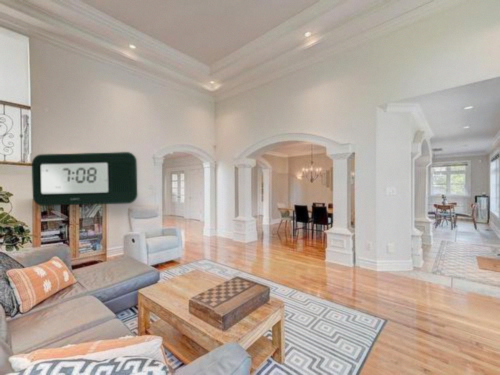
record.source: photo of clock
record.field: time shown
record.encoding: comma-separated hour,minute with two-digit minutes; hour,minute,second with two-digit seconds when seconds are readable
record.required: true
7,08
